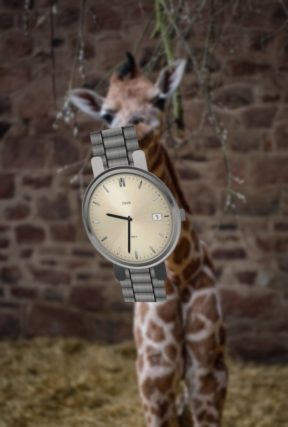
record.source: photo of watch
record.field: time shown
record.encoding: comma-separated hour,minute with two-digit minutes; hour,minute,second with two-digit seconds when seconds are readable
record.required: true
9,32
